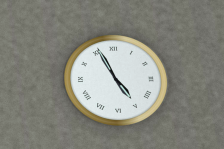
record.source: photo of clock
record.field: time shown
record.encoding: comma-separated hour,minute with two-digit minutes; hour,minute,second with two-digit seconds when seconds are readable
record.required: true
4,56
